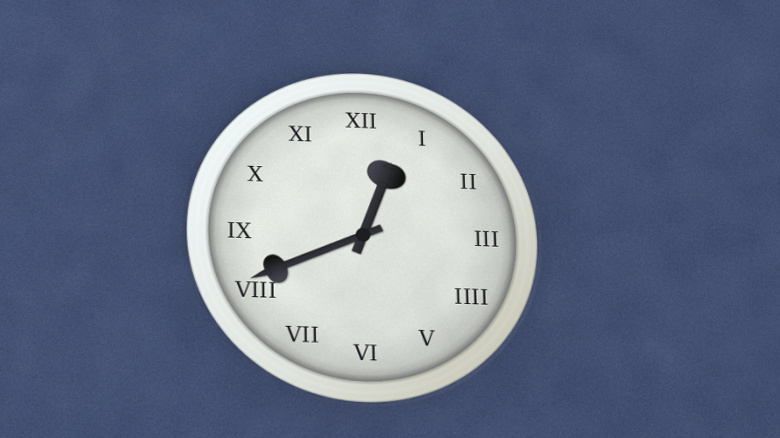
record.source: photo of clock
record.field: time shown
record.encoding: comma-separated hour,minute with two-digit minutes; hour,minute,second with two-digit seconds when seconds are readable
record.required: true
12,41
